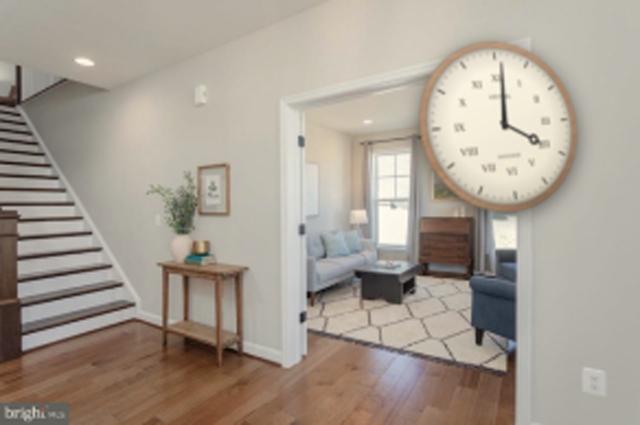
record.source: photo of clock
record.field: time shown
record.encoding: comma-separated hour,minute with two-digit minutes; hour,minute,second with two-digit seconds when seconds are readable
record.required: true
4,01
